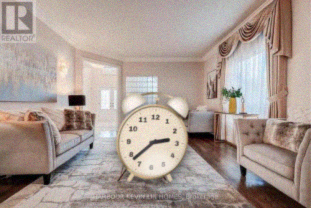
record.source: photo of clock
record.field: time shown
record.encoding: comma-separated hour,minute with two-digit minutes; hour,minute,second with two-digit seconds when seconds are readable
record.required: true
2,38
